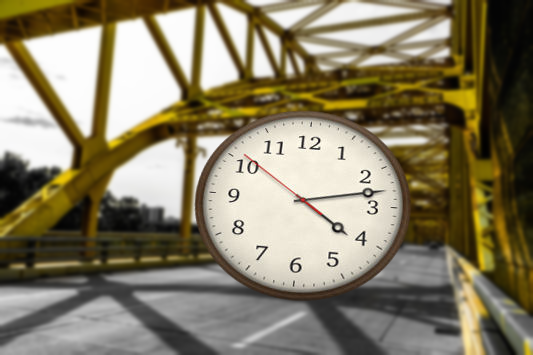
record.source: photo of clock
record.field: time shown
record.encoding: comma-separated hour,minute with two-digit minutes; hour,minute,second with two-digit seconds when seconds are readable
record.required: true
4,12,51
